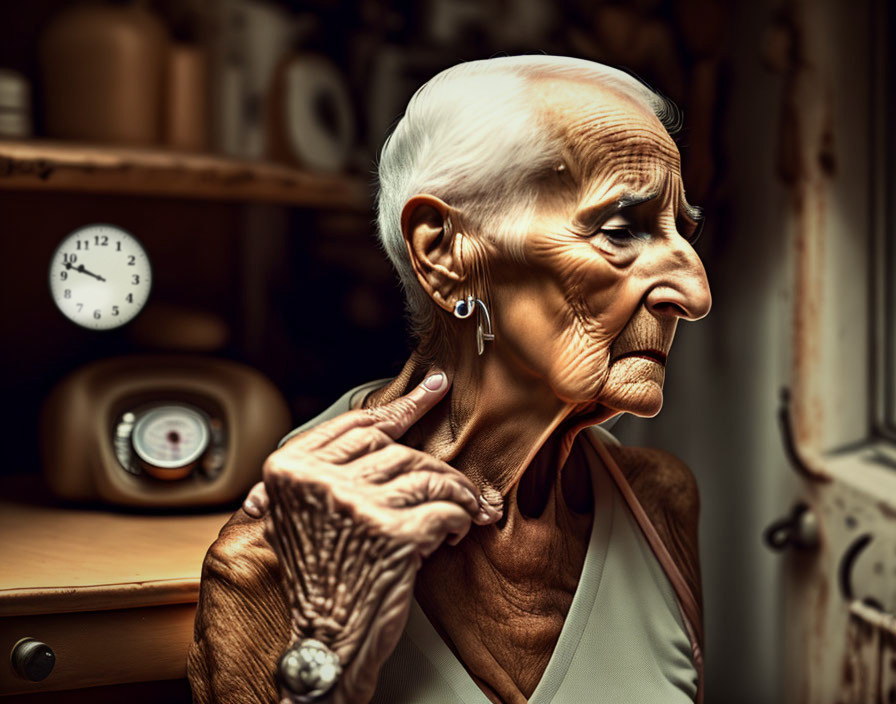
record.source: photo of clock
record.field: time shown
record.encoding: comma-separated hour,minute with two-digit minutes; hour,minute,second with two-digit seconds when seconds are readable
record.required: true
9,48
